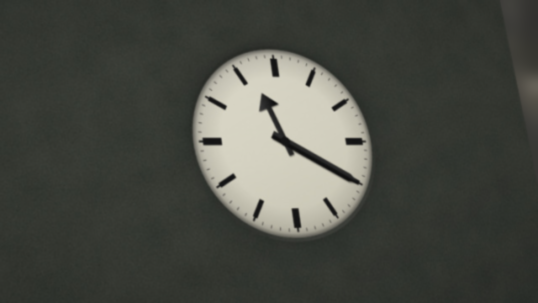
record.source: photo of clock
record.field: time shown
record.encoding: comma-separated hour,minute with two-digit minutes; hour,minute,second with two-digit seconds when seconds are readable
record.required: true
11,20
